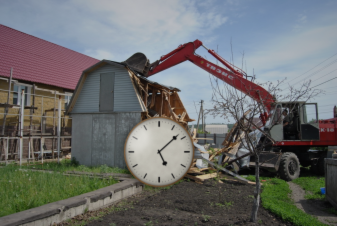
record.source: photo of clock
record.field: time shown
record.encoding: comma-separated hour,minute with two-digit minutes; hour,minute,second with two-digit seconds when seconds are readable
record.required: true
5,08
